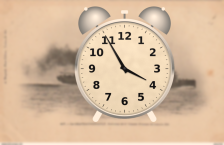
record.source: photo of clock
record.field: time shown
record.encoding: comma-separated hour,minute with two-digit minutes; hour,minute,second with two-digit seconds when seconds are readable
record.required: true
3,55
